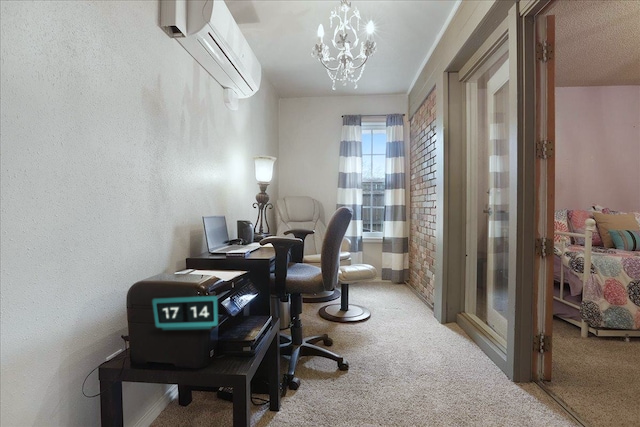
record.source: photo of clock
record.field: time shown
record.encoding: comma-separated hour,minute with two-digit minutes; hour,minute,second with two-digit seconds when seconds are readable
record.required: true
17,14
